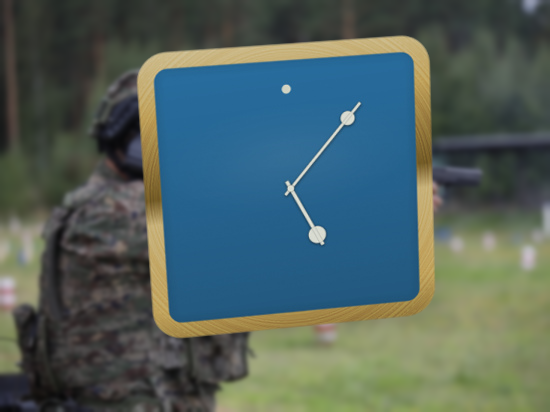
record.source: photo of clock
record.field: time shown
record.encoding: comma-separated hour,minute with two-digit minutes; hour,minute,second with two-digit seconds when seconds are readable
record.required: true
5,07
